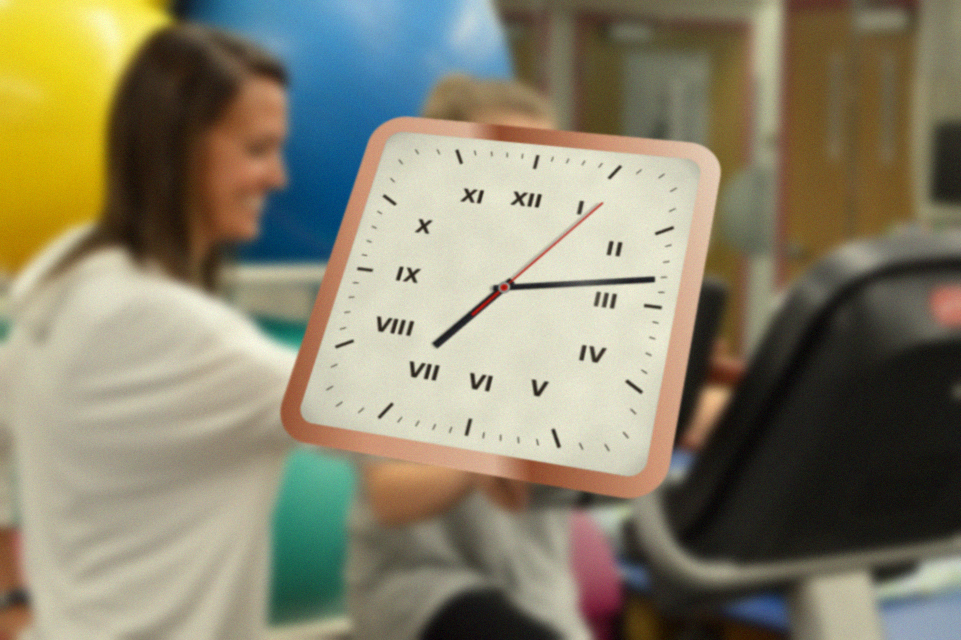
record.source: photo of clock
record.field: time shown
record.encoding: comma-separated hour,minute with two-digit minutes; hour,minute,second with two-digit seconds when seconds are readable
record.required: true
7,13,06
